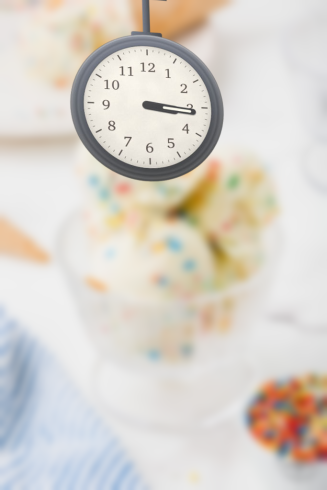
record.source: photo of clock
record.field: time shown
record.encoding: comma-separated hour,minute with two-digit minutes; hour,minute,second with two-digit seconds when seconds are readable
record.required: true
3,16
